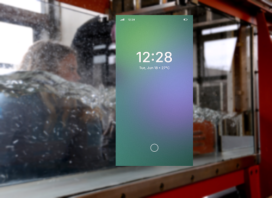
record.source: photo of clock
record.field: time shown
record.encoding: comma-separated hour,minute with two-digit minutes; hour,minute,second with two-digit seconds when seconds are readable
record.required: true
12,28
